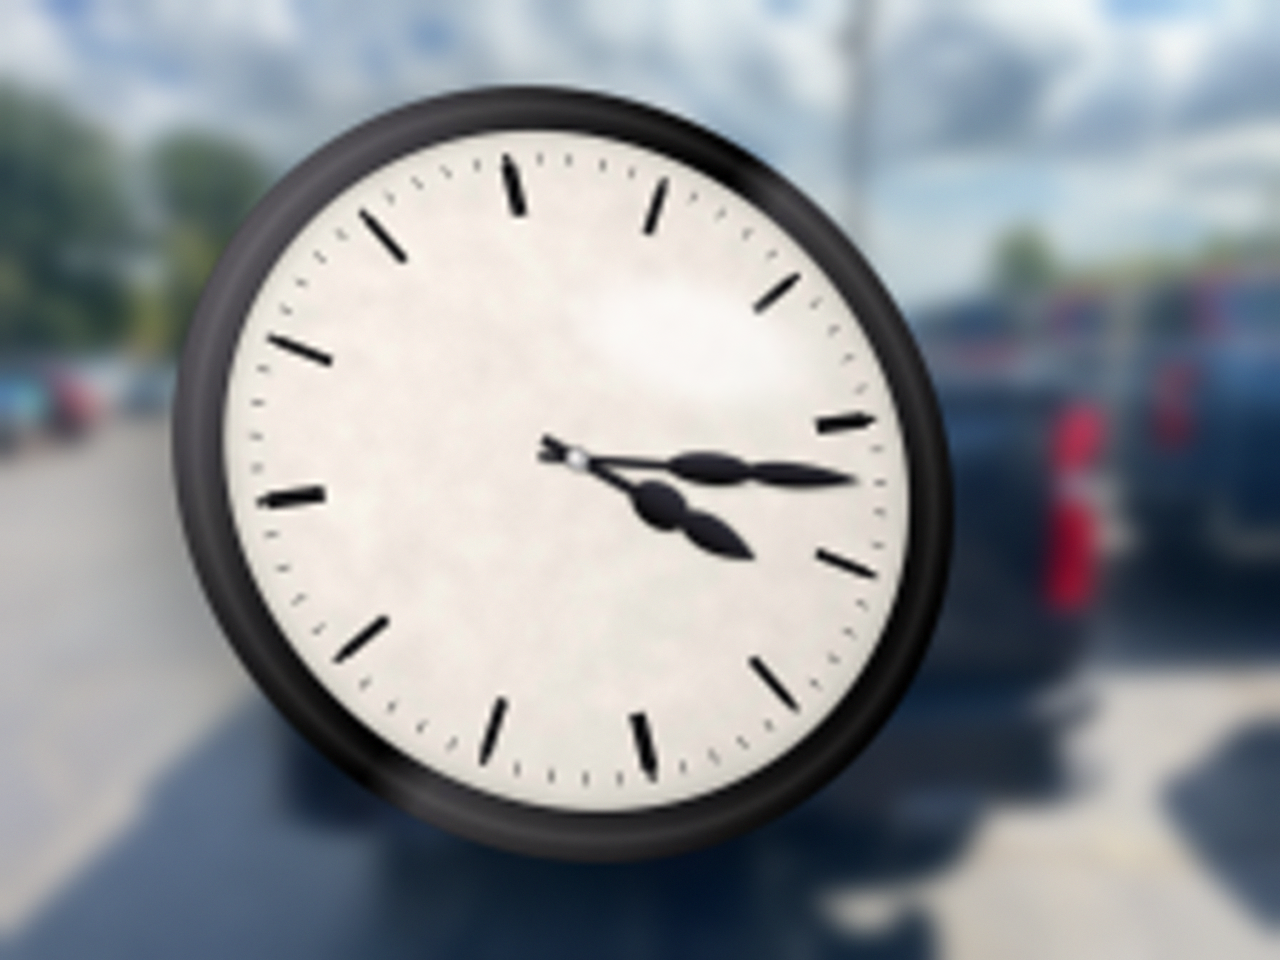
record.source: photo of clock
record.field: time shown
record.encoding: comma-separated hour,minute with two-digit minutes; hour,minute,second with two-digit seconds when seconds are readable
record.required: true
4,17
